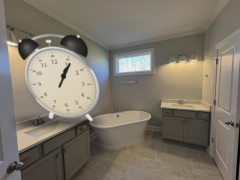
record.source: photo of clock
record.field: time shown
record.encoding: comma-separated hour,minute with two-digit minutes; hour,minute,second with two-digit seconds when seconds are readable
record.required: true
1,06
